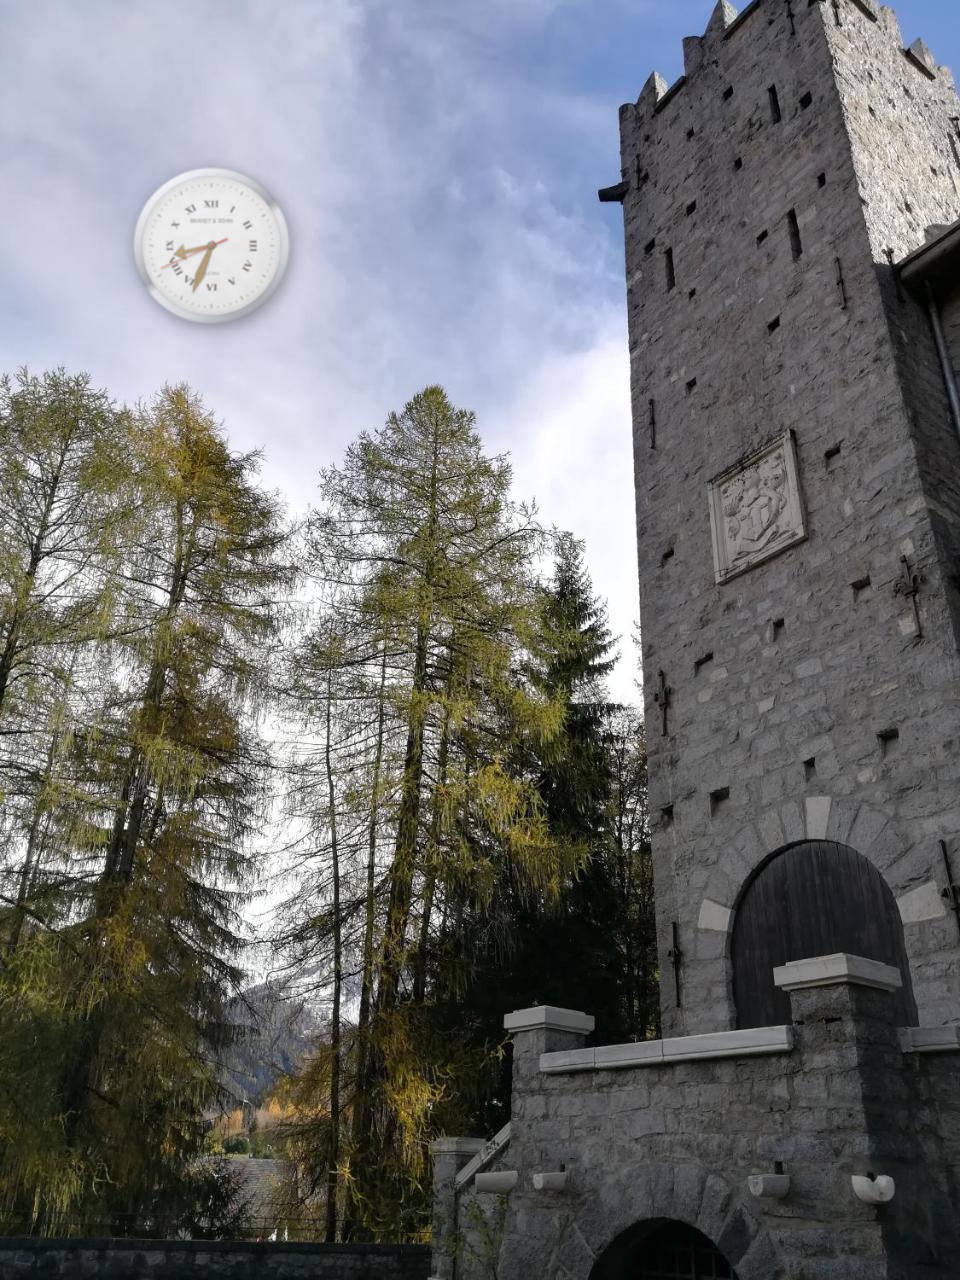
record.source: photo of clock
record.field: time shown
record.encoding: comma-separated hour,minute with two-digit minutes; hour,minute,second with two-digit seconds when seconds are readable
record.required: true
8,33,41
